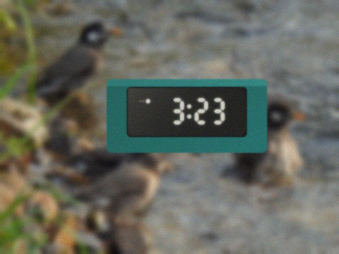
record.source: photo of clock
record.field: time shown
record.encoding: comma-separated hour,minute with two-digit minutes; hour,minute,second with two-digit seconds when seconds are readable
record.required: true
3,23
